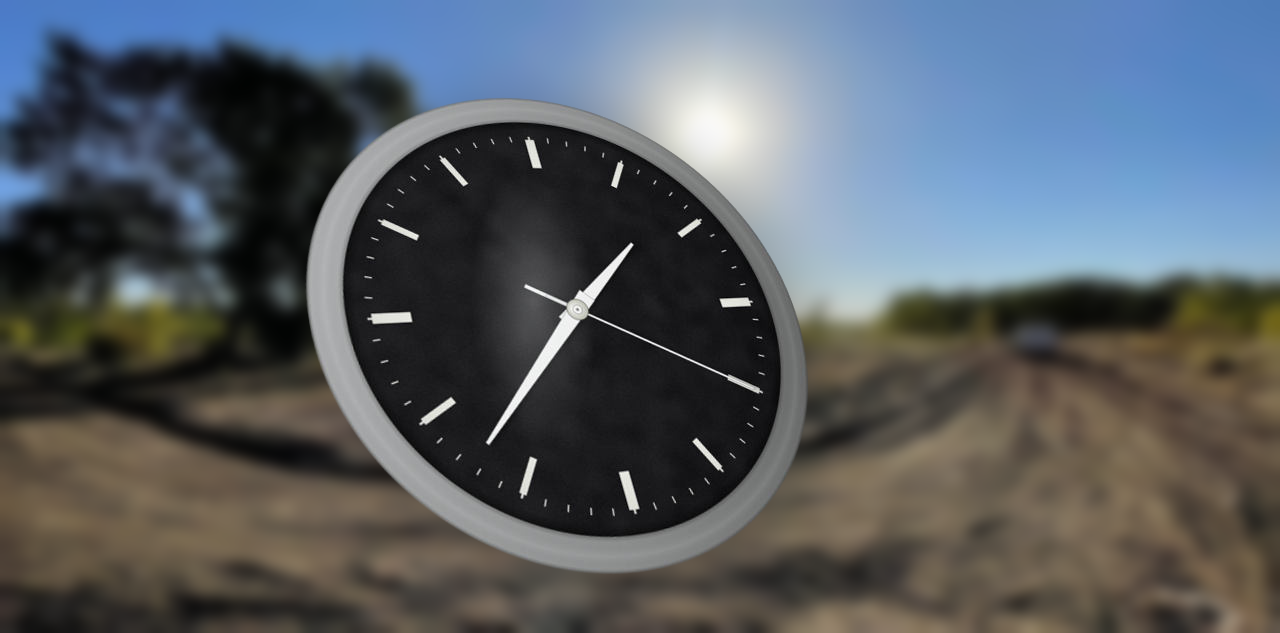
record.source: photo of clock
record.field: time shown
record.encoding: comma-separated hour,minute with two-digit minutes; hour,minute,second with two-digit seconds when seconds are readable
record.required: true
1,37,20
